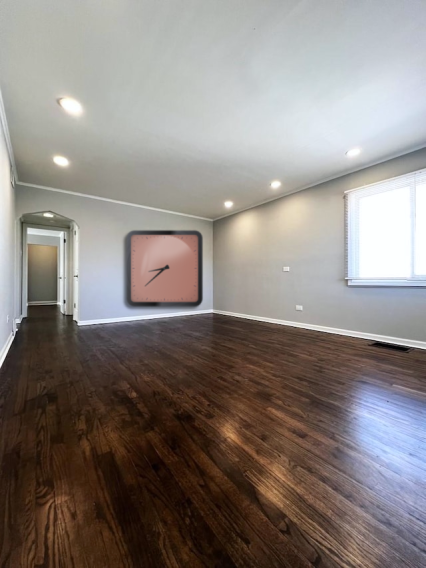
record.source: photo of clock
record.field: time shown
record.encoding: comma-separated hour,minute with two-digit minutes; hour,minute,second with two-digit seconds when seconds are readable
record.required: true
8,38
